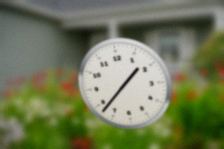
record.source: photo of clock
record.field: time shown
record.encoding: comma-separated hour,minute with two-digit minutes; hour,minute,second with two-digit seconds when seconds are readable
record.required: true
1,38
